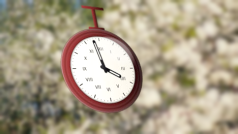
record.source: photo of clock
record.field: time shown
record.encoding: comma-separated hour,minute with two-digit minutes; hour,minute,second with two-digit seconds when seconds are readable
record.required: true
3,58
